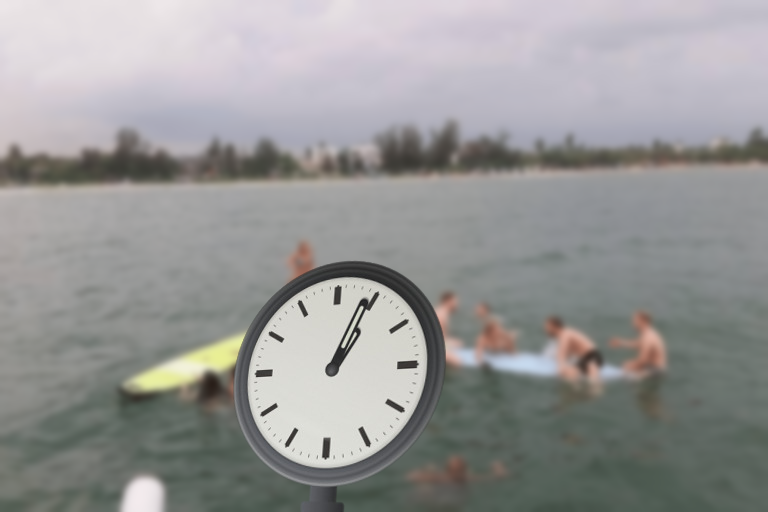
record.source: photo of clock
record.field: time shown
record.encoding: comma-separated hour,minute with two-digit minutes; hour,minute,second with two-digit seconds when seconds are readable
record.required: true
1,04
